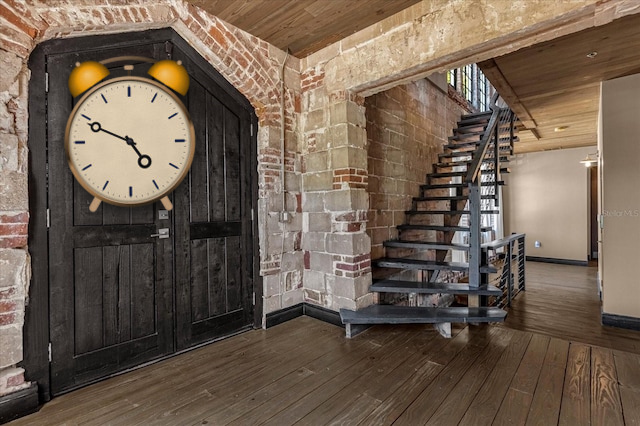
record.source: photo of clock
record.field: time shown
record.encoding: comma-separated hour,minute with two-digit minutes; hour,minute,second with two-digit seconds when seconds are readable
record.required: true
4,49
